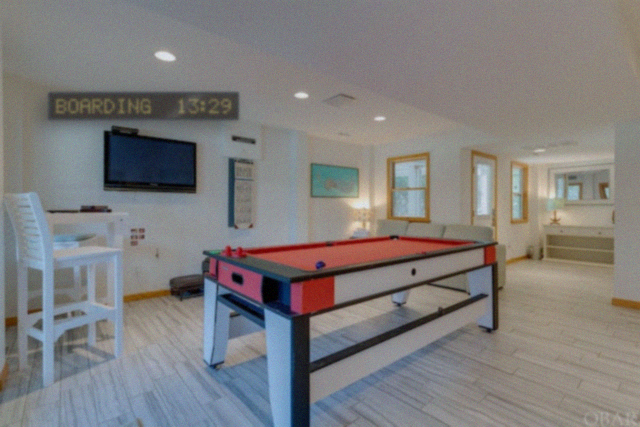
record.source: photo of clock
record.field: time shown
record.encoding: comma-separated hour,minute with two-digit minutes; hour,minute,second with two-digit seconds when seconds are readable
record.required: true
13,29
